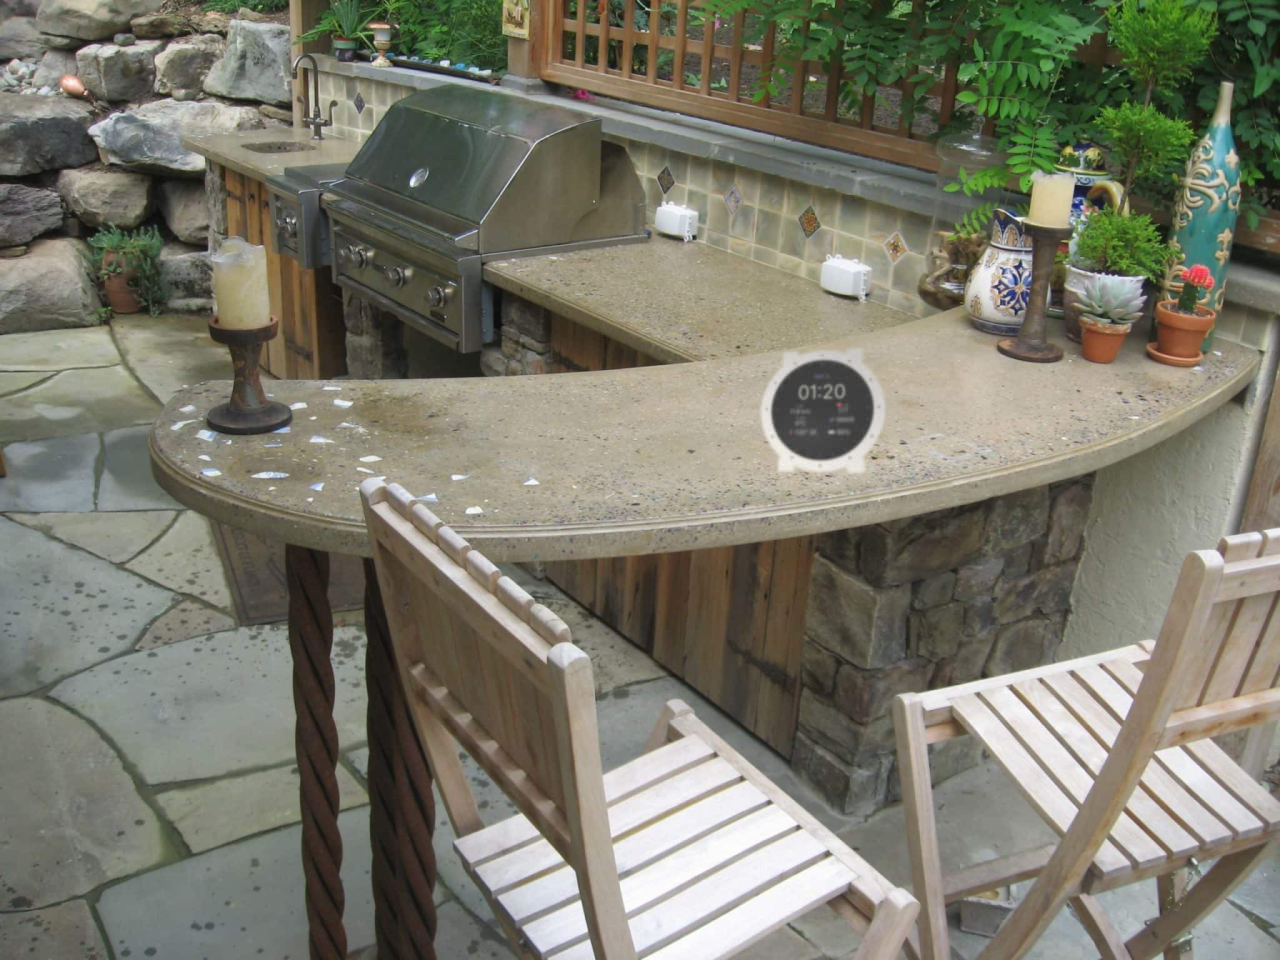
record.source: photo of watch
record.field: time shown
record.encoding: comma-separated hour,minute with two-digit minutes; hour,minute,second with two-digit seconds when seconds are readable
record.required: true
1,20
